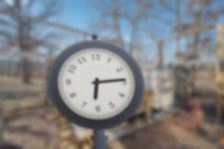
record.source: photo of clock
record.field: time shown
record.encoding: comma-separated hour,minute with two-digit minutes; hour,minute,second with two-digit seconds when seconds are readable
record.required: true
6,14
